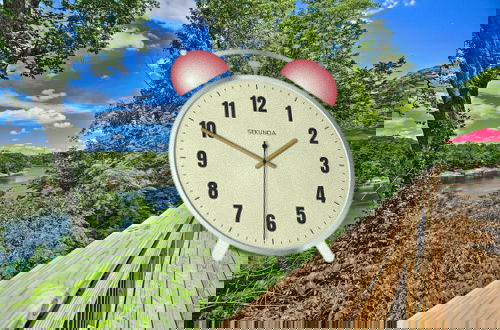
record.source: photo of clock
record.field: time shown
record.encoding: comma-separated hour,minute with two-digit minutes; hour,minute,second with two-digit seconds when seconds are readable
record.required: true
1,49,31
